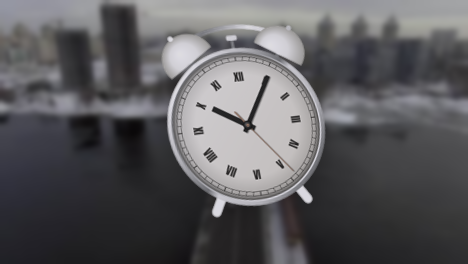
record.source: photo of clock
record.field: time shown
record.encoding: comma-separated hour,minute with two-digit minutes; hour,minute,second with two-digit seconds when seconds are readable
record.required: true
10,05,24
